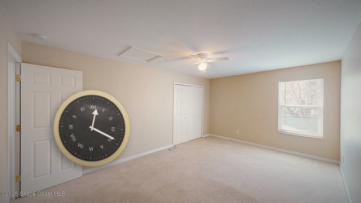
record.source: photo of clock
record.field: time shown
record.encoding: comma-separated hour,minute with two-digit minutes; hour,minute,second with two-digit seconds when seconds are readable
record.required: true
12,19
